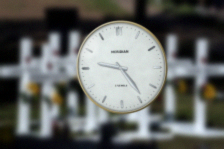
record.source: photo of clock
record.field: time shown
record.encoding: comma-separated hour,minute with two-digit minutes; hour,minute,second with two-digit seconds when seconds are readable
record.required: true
9,24
